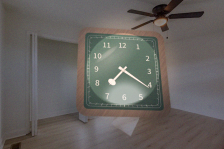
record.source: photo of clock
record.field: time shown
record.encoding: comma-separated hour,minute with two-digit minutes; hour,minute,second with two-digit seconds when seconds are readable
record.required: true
7,21
